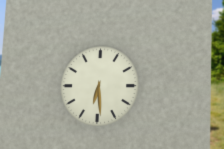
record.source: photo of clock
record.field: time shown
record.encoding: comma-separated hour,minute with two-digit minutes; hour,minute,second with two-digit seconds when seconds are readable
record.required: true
6,29
